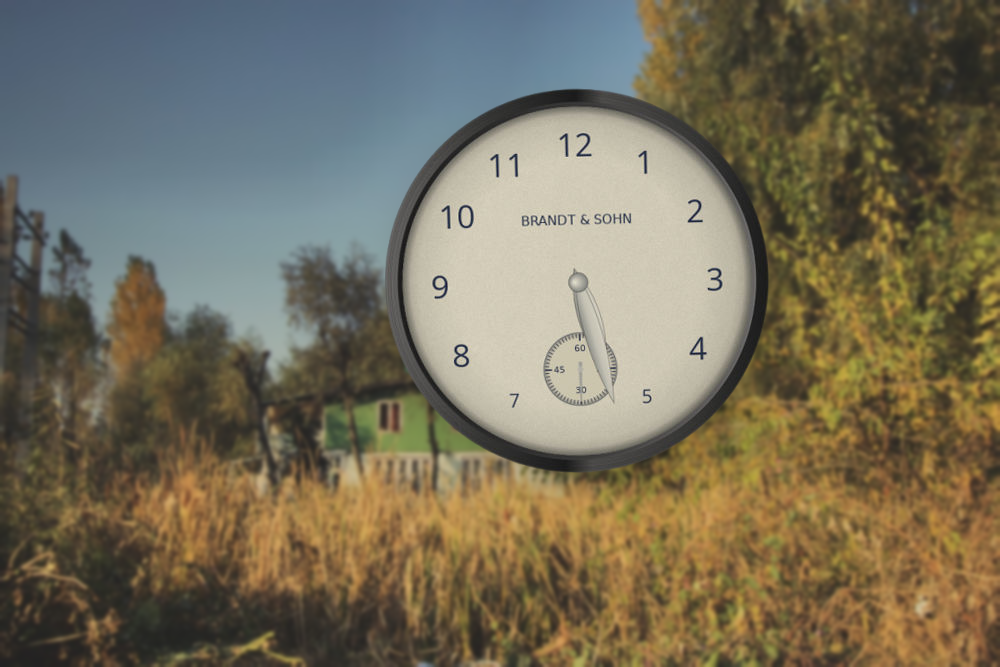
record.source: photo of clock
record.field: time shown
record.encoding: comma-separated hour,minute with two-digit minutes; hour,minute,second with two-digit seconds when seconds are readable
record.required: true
5,27,30
